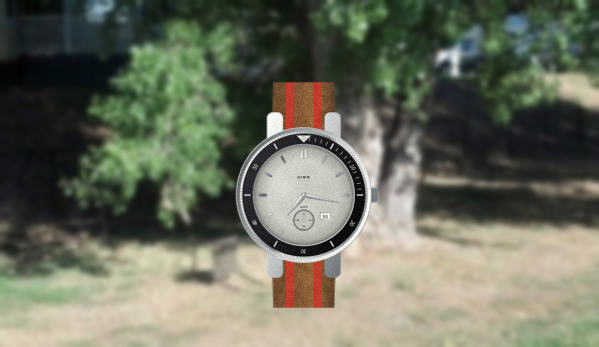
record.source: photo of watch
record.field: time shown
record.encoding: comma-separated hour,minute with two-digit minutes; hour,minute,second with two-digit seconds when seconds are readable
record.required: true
7,17
